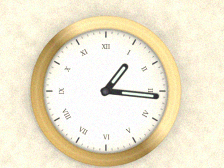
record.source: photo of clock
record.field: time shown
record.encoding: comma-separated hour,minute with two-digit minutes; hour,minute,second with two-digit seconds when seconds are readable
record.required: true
1,16
